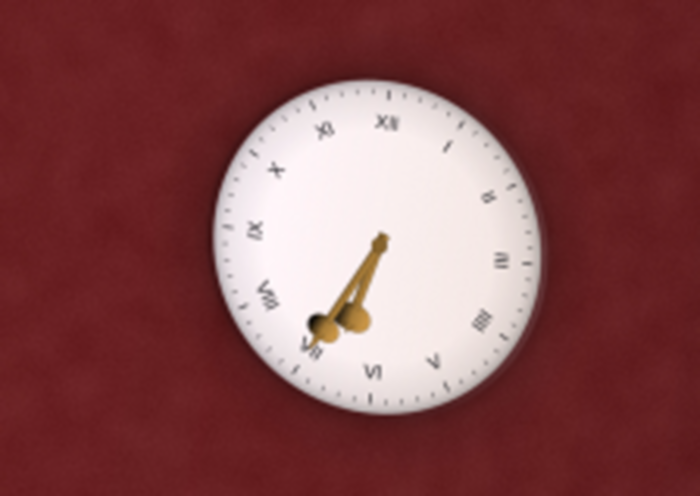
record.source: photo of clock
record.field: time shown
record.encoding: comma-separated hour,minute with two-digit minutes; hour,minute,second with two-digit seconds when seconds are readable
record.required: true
6,35
